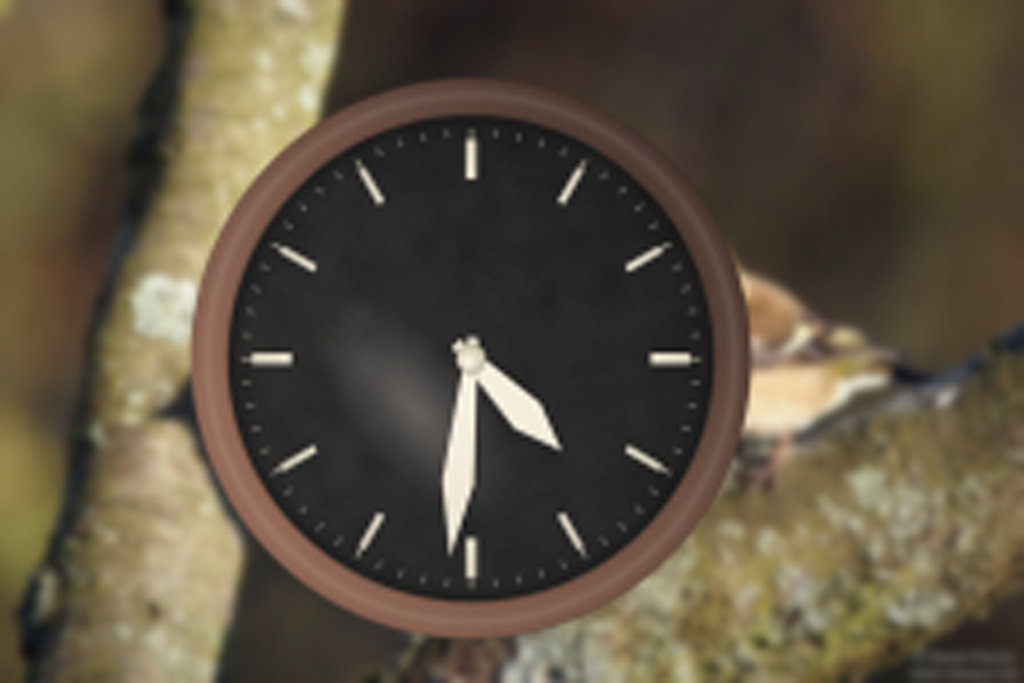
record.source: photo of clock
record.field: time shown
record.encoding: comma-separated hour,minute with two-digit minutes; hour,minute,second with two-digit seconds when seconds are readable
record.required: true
4,31
